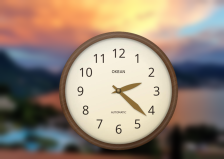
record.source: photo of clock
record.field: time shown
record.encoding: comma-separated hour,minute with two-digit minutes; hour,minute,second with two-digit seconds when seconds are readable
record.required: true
2,22
